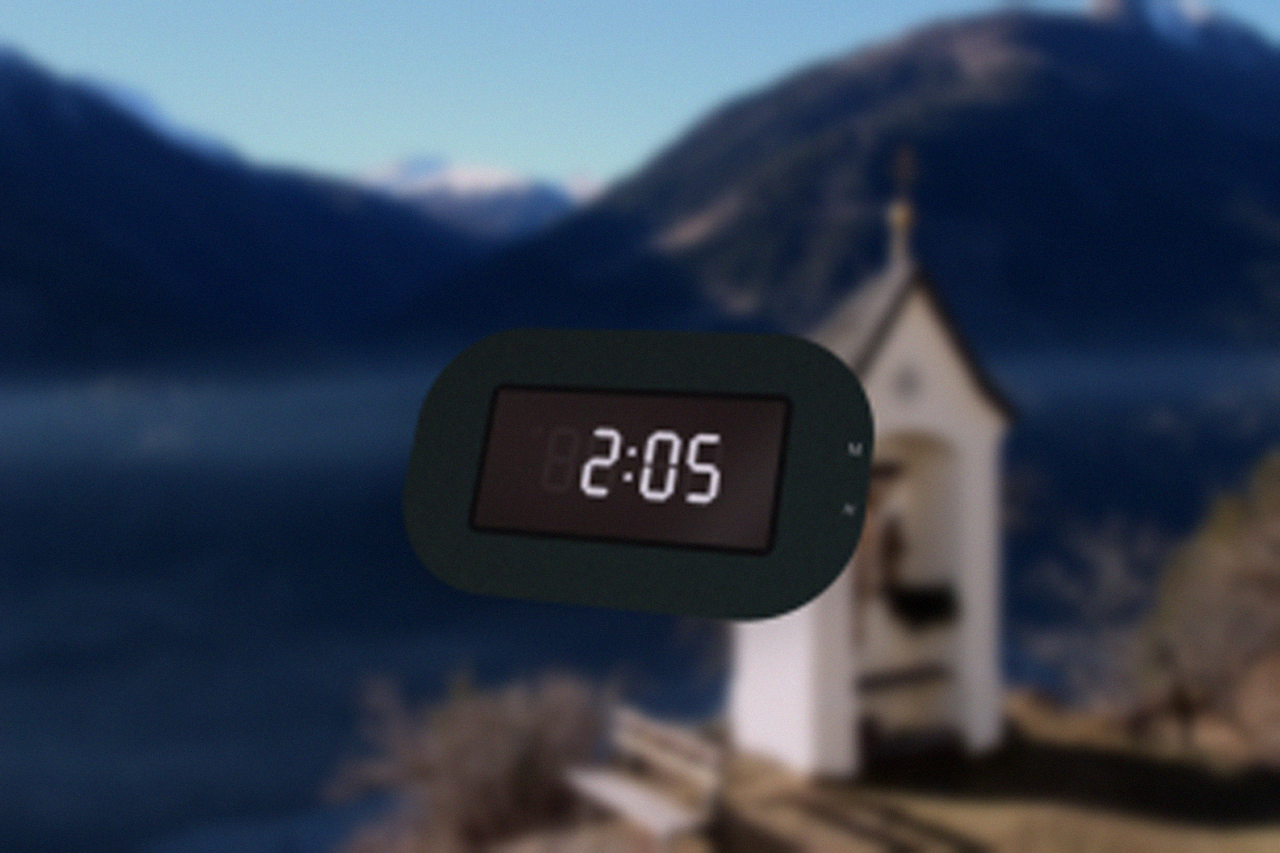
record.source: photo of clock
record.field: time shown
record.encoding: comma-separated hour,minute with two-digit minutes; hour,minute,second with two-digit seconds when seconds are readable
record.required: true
2,05
